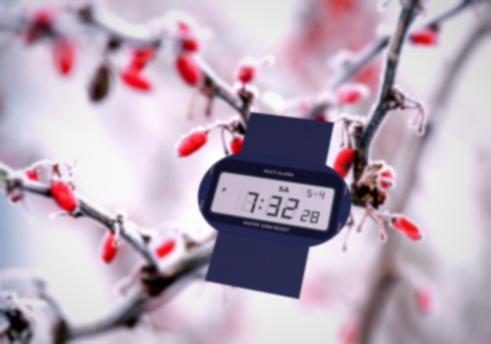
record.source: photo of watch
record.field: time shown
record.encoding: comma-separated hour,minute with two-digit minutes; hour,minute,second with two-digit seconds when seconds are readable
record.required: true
7,32,28
